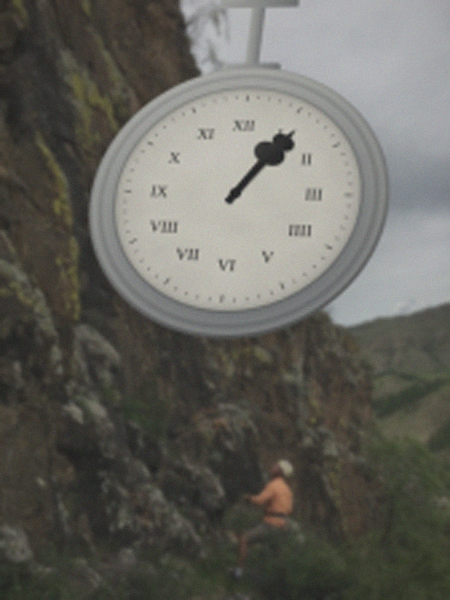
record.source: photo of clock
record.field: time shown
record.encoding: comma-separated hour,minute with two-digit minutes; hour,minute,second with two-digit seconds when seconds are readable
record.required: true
1,06
